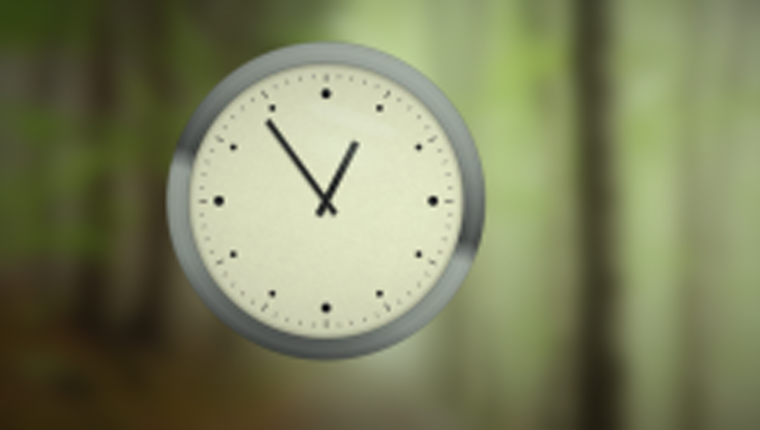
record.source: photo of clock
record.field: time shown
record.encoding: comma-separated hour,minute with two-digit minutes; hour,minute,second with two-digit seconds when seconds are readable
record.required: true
12,54
